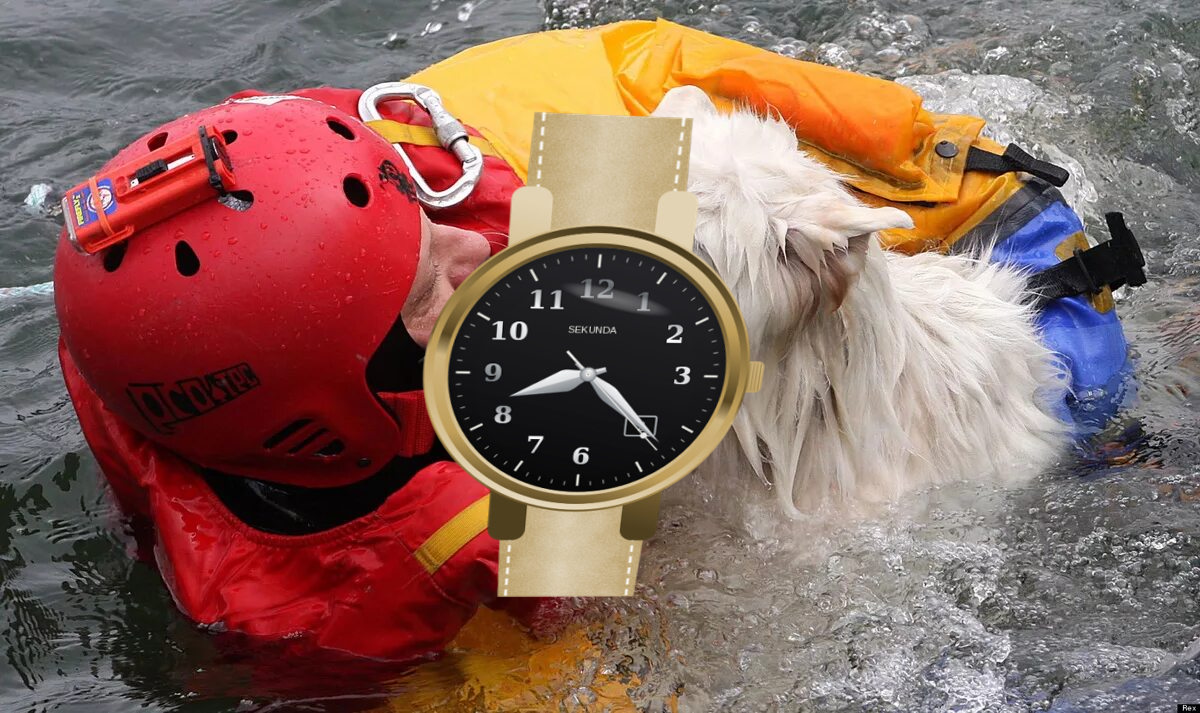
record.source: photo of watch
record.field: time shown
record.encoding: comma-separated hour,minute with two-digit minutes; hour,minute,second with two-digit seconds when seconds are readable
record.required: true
8,22,23
